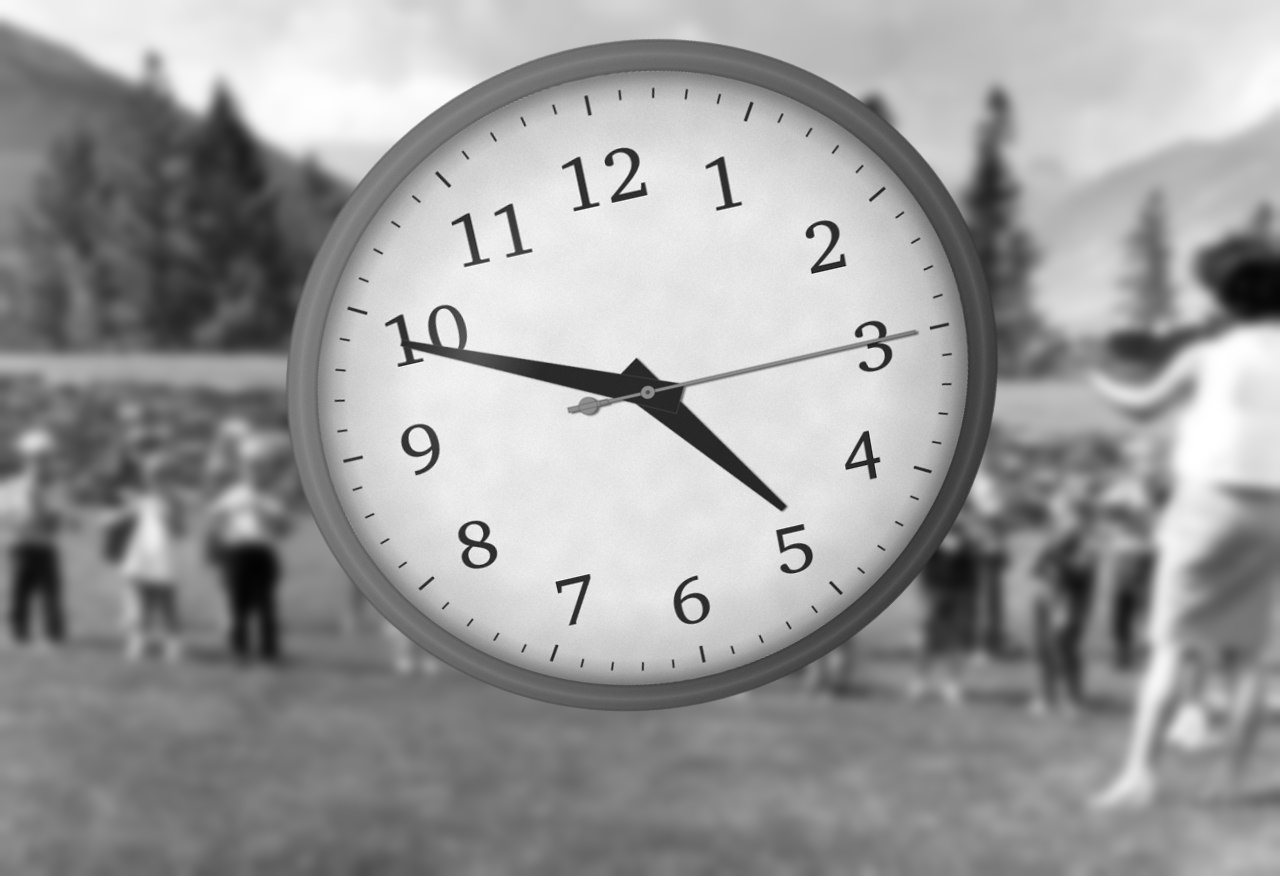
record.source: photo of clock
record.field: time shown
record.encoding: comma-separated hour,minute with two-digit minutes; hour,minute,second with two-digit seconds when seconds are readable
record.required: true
4,49,15
